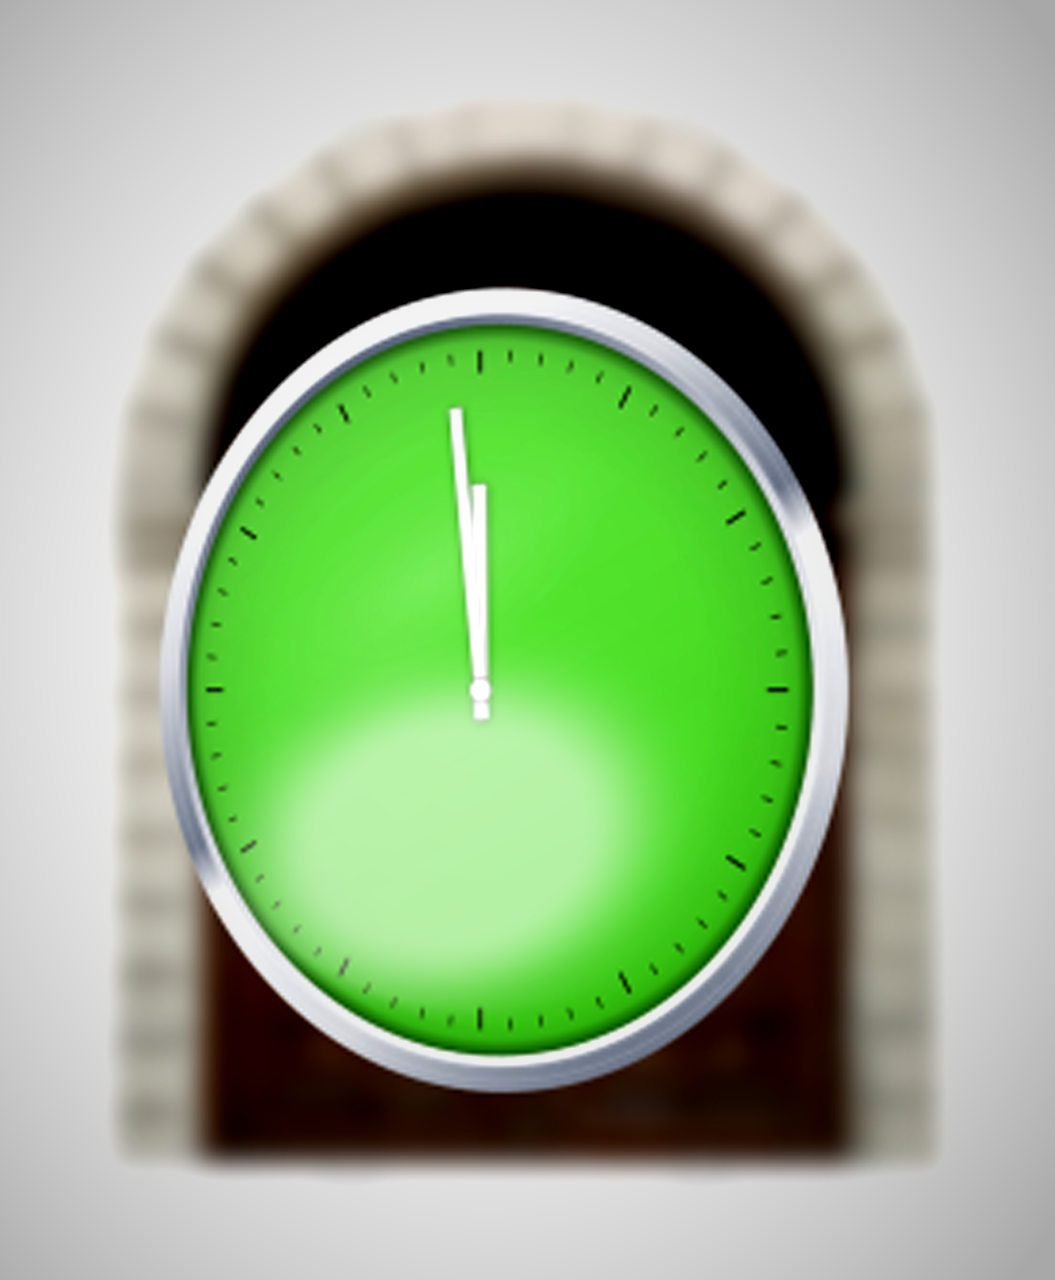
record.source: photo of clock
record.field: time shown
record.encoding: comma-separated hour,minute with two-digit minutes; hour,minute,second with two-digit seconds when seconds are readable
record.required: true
11,59
